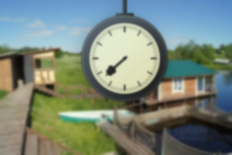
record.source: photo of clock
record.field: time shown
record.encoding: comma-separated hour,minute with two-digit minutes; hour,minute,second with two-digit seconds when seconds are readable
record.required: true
7,38
